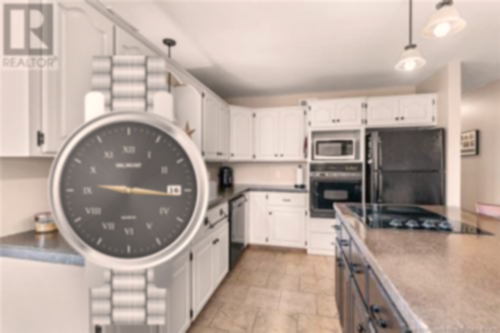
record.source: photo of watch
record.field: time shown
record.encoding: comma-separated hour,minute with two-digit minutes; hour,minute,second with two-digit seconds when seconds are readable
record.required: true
9,16
